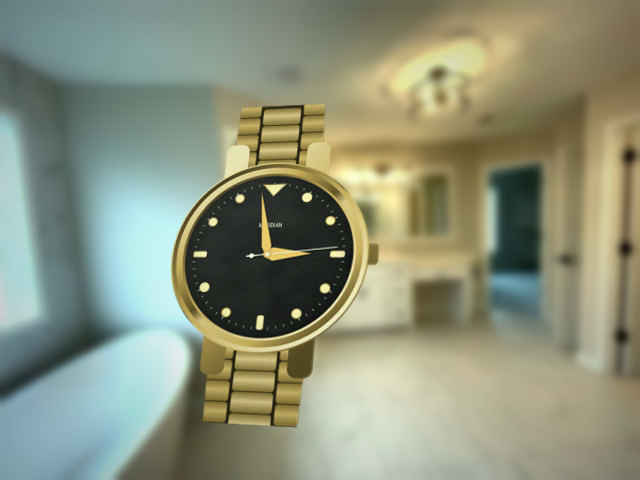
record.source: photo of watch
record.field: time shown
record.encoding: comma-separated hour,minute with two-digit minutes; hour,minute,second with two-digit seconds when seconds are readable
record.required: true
2,58,14
